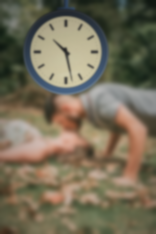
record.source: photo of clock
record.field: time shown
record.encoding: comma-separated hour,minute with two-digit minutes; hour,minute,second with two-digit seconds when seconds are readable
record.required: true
10,28
